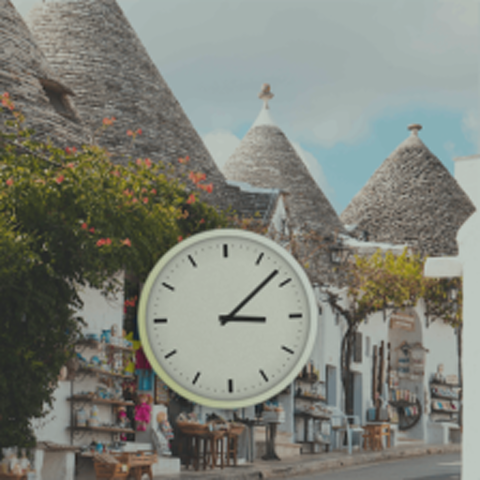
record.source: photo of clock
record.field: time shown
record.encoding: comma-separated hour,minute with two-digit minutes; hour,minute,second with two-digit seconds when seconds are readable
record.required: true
3,08
